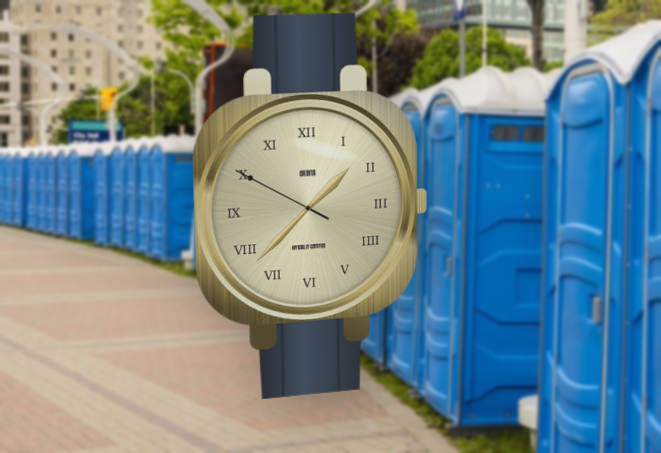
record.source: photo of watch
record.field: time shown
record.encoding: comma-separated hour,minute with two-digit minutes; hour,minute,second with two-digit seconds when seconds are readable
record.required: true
1,37,50
